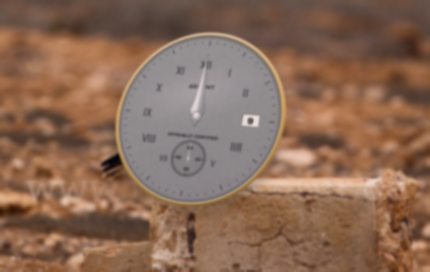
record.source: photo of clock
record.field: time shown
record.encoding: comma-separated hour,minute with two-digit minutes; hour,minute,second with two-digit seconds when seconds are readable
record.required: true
12,00
